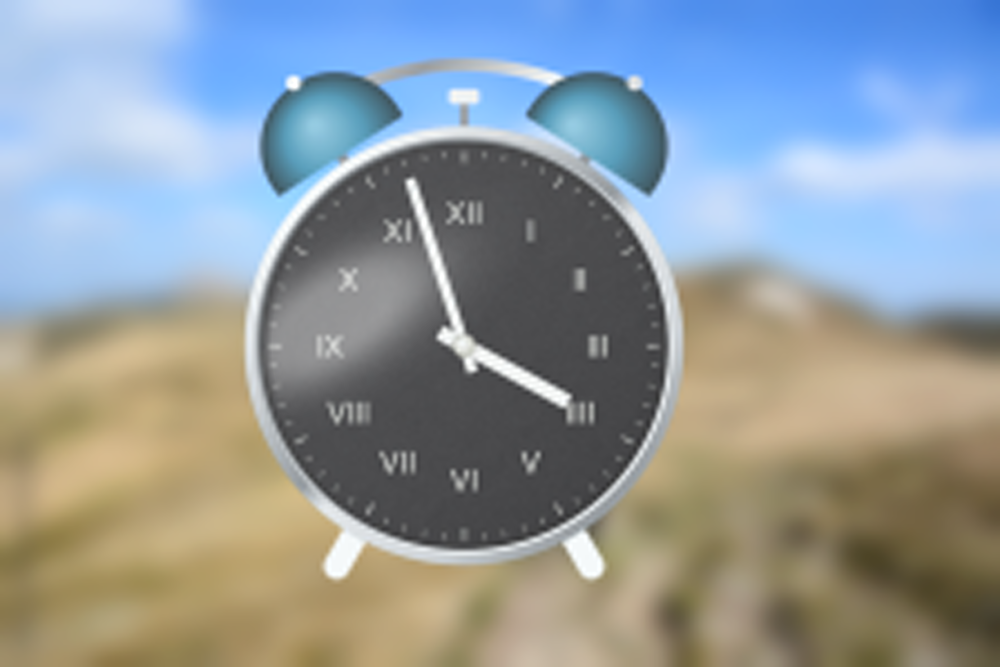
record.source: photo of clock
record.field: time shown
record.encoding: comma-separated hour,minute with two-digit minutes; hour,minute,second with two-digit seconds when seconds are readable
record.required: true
3,57
